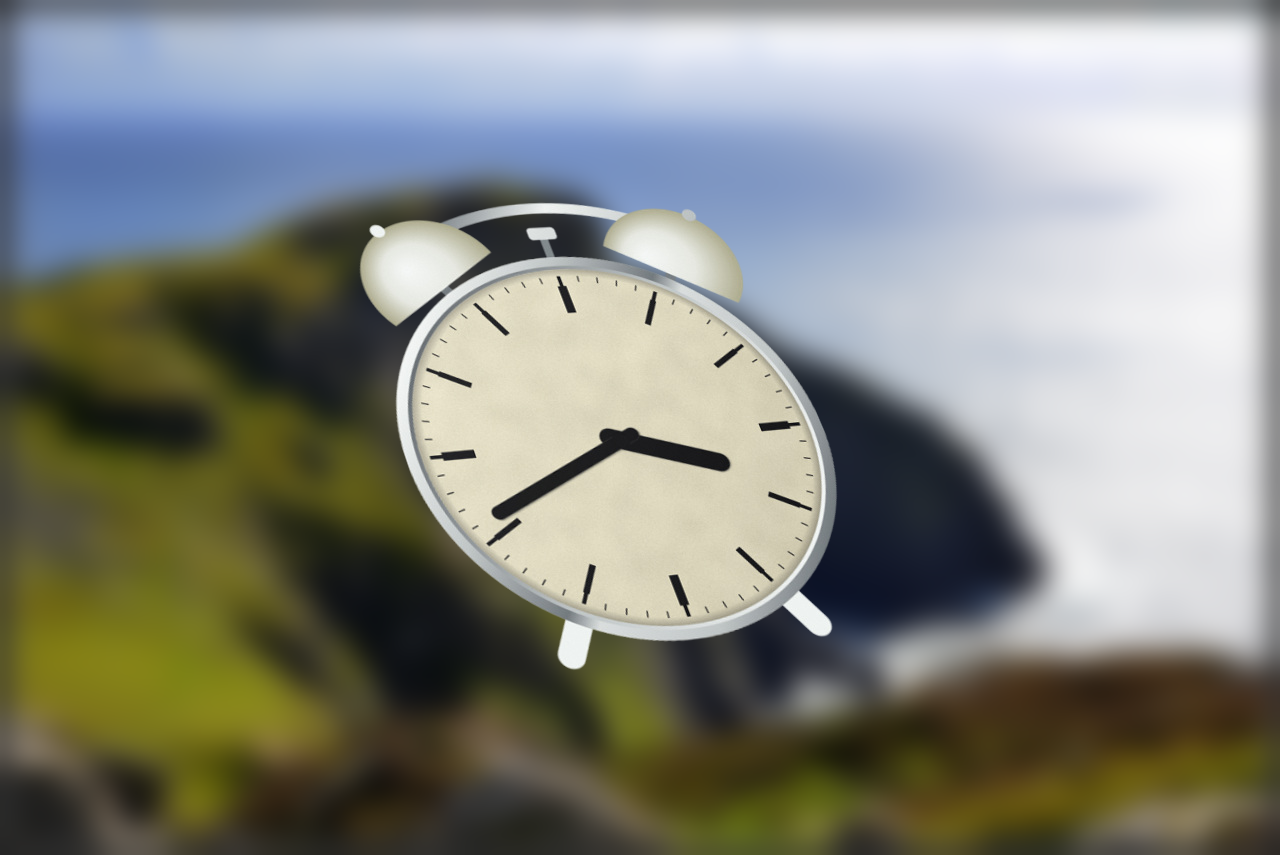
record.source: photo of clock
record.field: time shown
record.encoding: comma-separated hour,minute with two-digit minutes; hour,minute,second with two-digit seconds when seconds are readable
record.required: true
3,41
